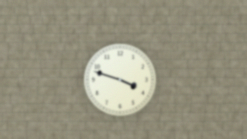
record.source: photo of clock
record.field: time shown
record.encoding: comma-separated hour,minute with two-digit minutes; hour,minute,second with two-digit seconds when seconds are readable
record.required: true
3,48
